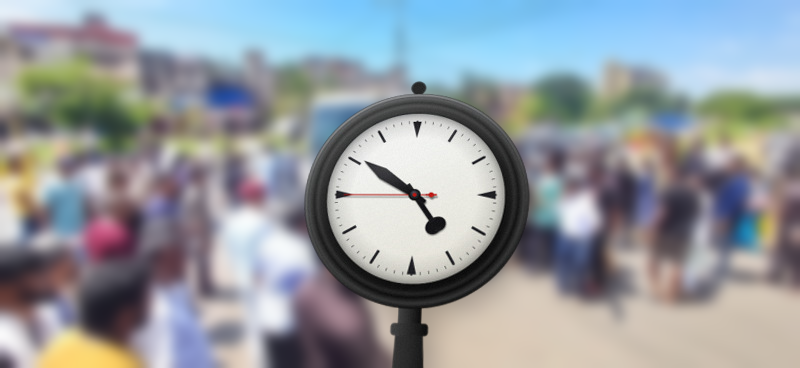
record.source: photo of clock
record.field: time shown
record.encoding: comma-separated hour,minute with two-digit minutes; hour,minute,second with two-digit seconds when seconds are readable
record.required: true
4,50,45
